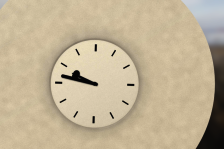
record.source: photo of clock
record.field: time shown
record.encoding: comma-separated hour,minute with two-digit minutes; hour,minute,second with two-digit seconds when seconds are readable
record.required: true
9,47
